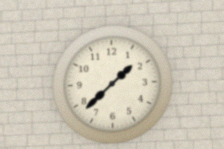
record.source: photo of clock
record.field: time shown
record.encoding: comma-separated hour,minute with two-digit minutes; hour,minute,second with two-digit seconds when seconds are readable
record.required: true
1,38
